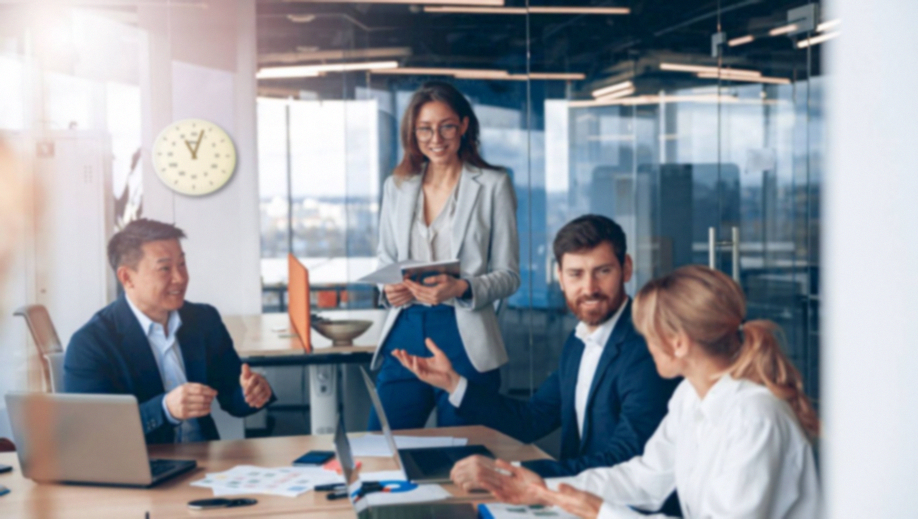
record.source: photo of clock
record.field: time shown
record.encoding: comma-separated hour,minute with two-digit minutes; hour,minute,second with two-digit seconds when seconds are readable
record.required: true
11,03
